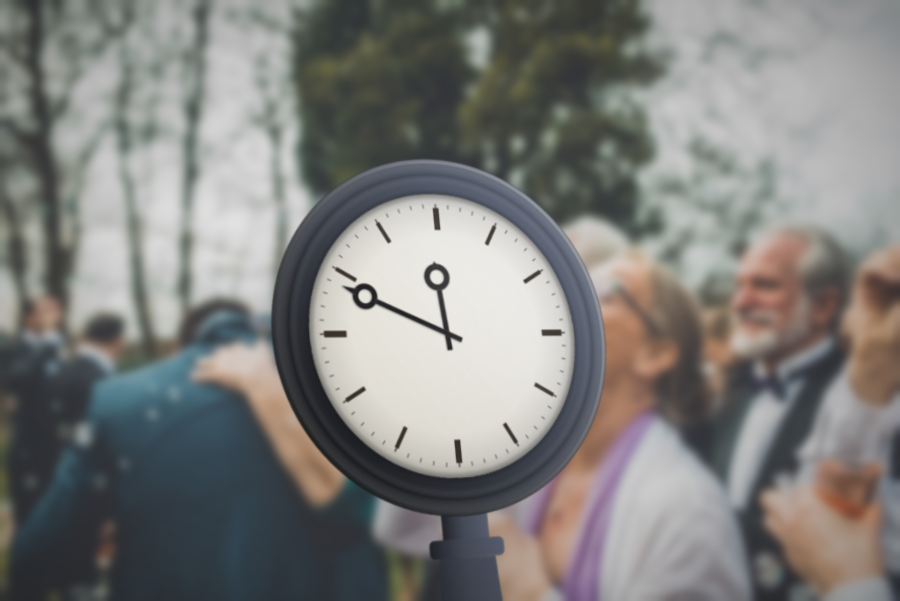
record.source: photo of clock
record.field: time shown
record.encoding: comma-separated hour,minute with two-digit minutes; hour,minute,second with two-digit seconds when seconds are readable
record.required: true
11,49
